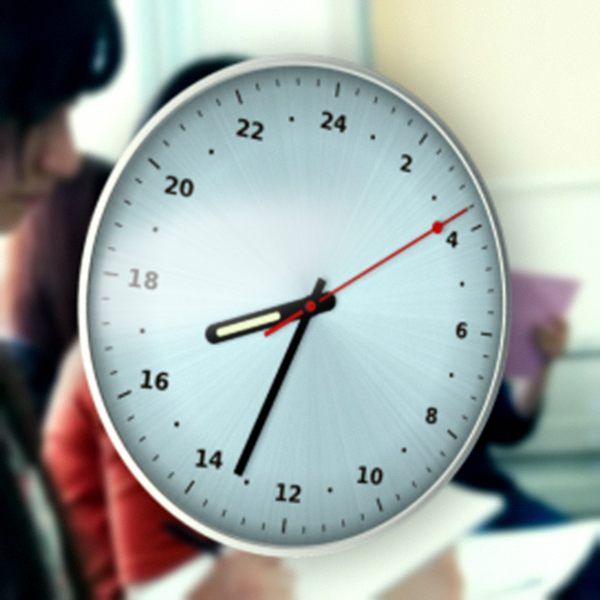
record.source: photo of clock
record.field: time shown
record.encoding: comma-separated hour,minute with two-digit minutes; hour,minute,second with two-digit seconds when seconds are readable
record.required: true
16,33,09
